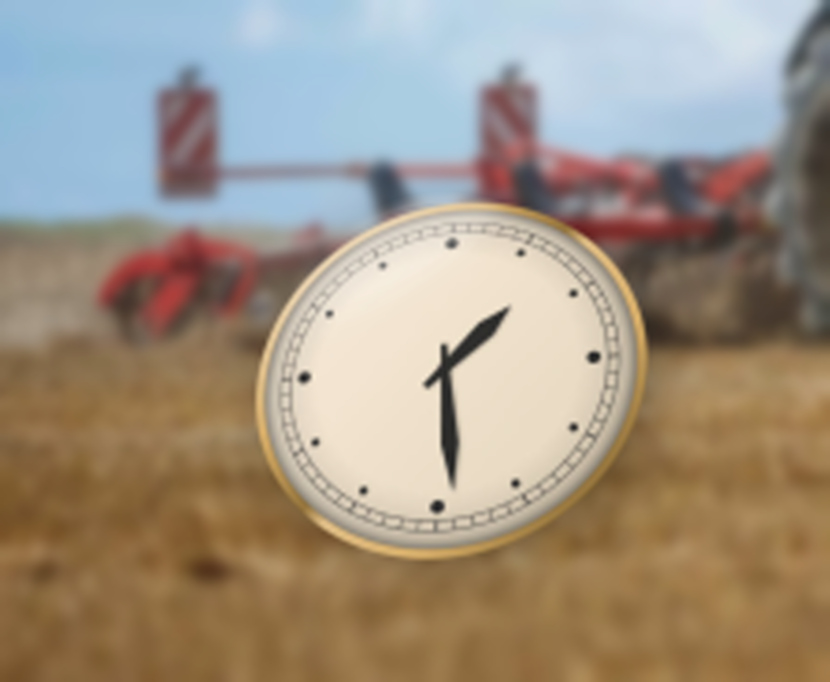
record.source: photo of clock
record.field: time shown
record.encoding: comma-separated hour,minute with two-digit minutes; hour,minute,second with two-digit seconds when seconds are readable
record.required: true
1,29
